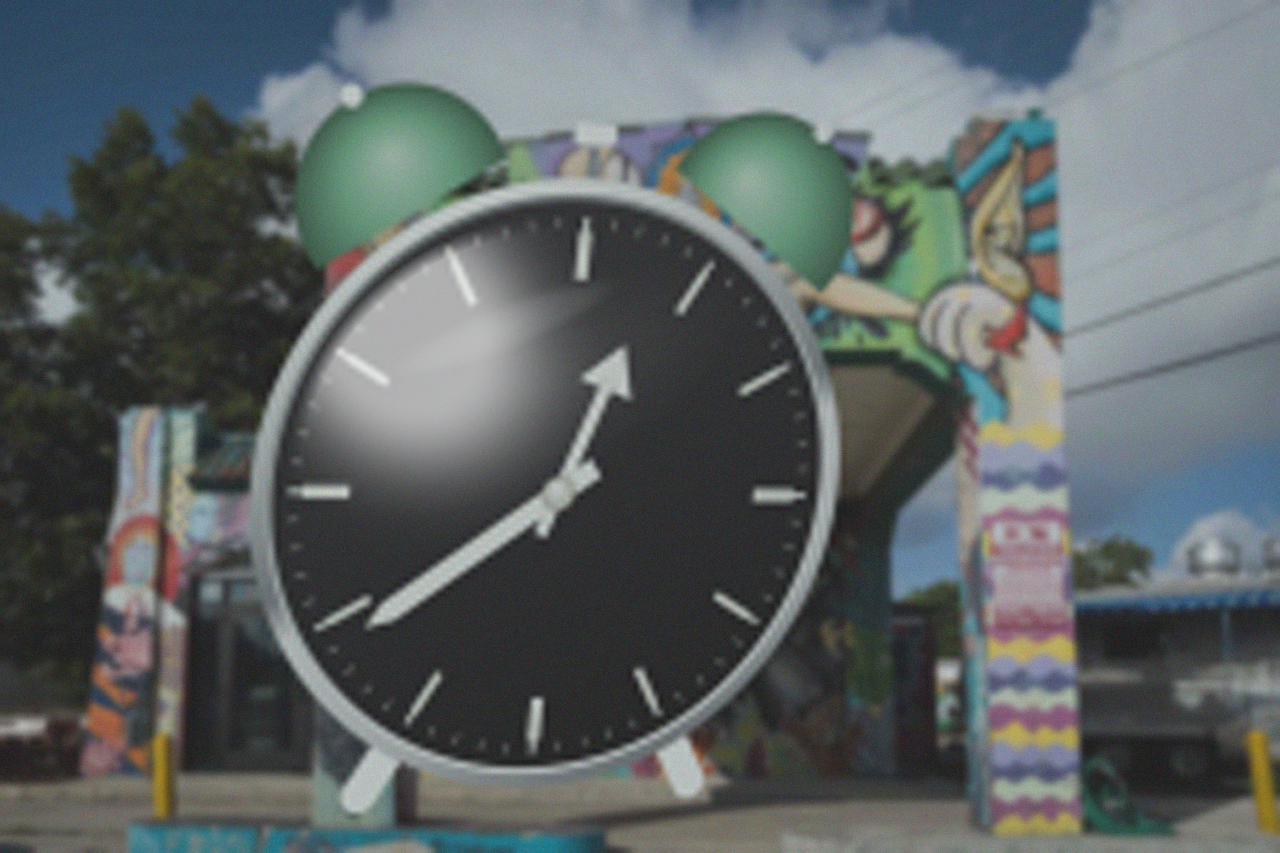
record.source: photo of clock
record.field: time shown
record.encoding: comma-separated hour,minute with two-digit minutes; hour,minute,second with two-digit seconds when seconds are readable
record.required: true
12,39
